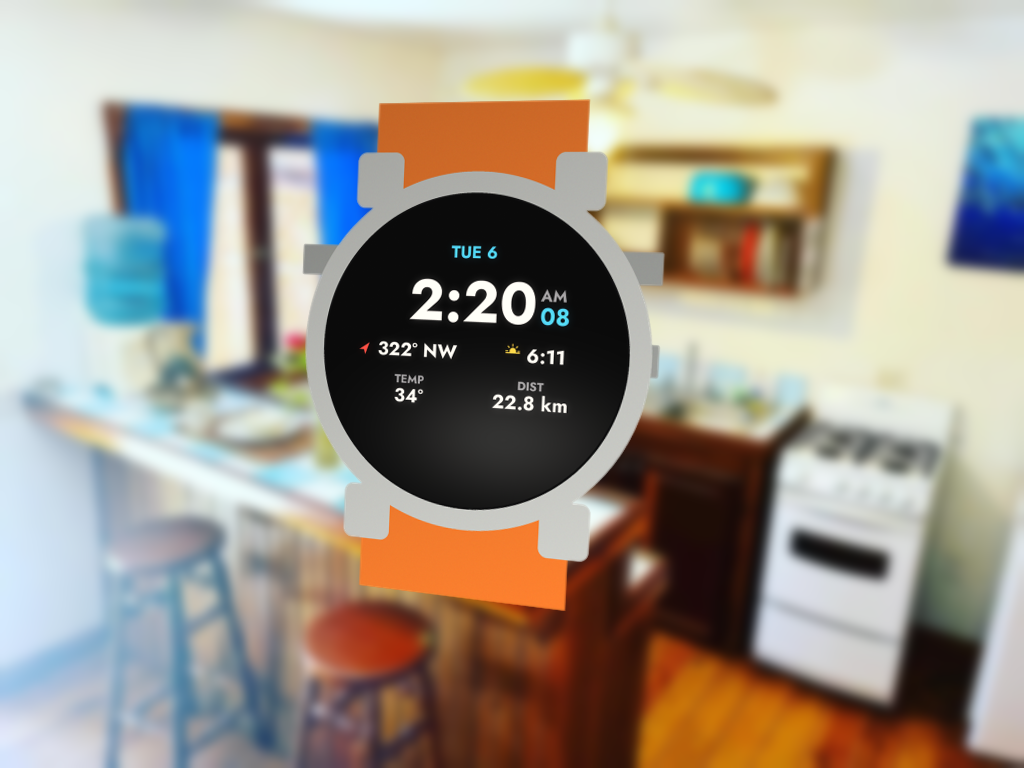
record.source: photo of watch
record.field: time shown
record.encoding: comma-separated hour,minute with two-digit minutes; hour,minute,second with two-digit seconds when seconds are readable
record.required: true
2,20,08
